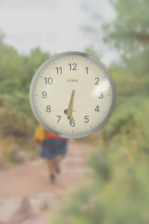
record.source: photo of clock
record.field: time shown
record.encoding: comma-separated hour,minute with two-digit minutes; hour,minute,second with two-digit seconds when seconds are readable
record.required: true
6,31
